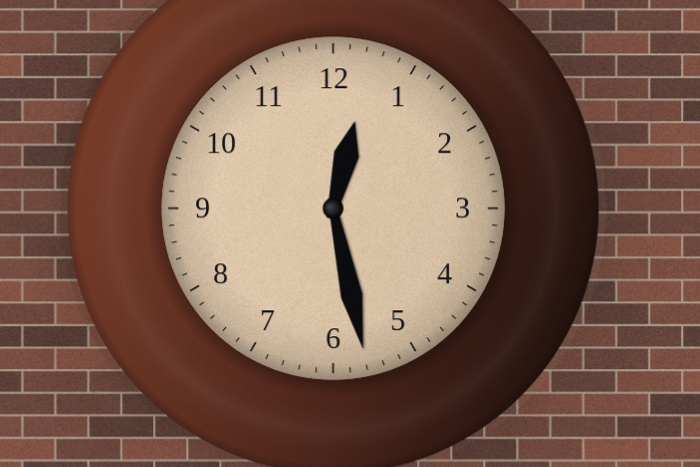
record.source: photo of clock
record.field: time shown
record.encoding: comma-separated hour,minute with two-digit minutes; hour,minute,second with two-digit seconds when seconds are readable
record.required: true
12,28
